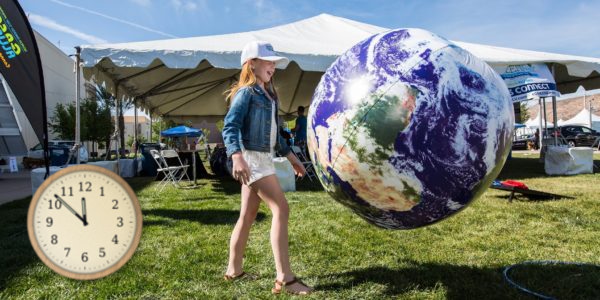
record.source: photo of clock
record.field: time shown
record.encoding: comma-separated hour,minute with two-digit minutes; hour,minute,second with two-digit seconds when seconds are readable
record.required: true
11,52
